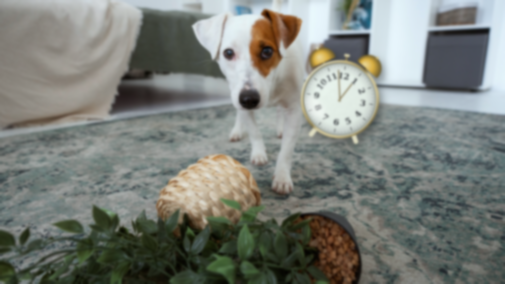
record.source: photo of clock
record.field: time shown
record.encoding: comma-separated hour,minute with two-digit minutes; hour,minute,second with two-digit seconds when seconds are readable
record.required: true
12,58
